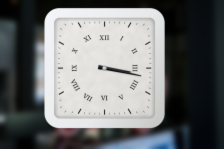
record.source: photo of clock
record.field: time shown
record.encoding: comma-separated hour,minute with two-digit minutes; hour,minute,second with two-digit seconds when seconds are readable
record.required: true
3,17
